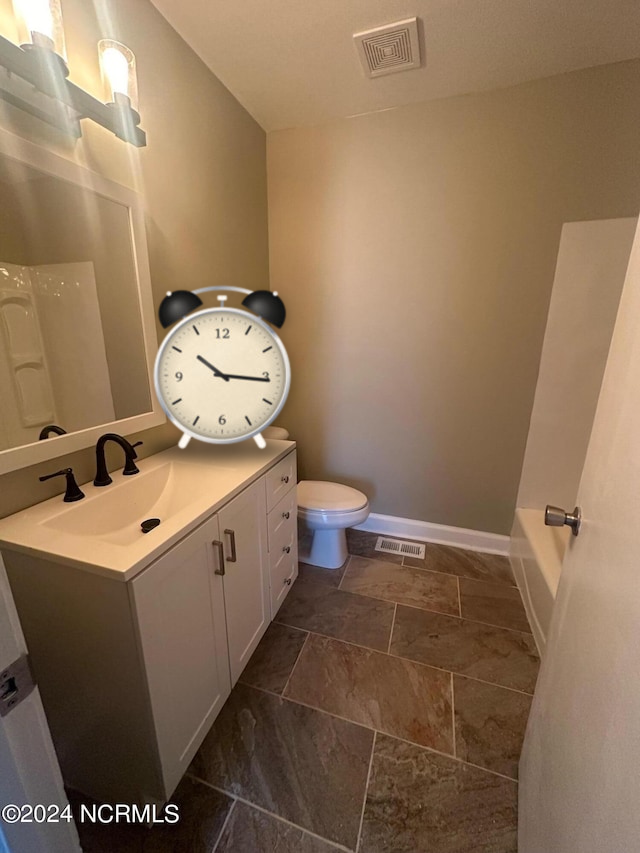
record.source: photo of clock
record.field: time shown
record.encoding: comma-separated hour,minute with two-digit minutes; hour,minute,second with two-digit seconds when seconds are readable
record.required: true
10,16
